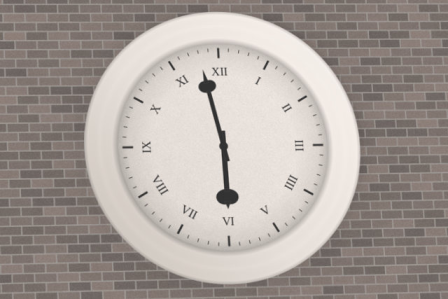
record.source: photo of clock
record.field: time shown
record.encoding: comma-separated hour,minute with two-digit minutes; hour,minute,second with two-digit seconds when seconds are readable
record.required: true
5,58
